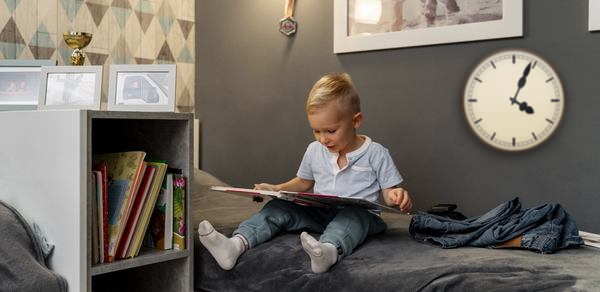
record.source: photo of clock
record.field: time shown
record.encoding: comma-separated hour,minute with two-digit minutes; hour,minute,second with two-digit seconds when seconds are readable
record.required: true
4,04
